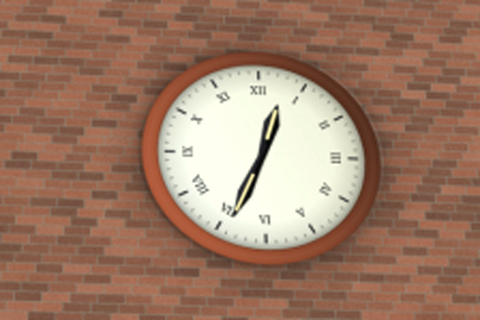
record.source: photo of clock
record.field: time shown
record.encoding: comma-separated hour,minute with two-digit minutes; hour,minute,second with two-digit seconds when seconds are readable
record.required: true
12,34
